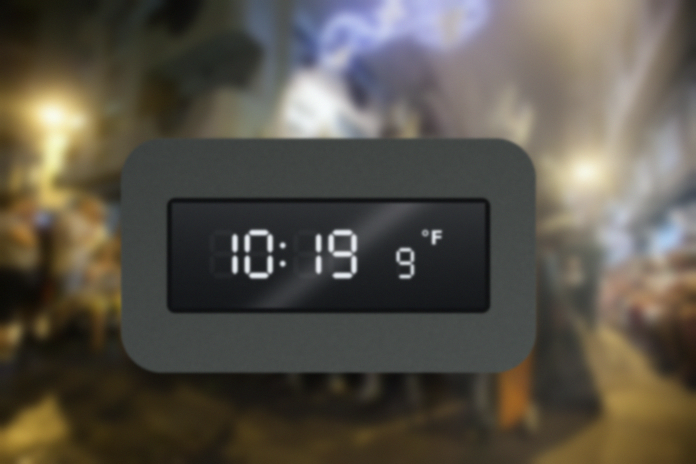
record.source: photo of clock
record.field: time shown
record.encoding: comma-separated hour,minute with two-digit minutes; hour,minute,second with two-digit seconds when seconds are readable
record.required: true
10,19
